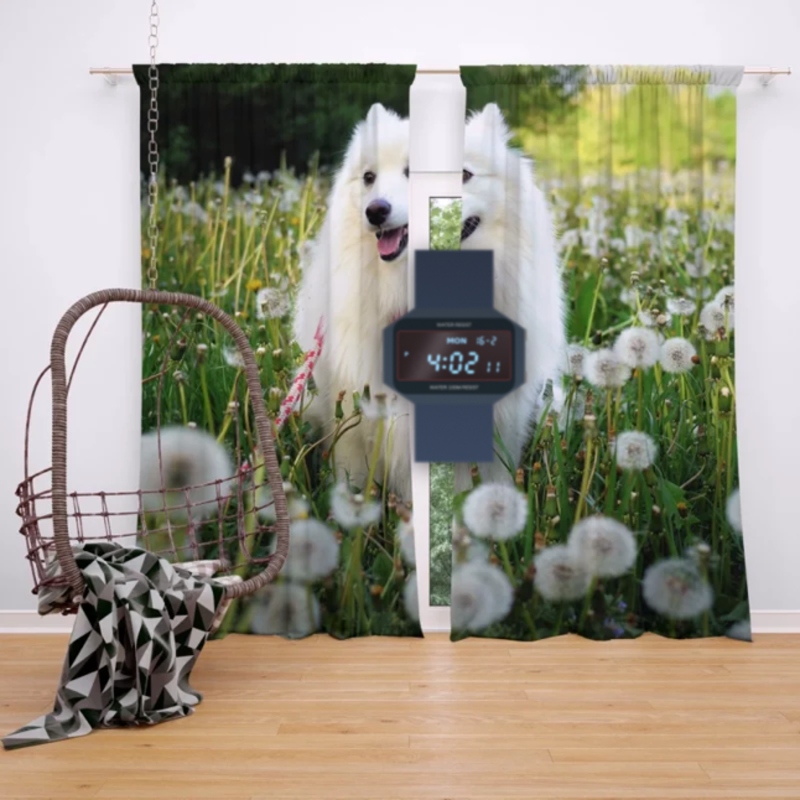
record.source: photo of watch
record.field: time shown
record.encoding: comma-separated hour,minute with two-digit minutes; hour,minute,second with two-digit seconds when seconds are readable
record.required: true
4,02,11
